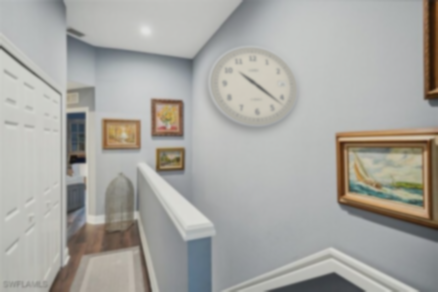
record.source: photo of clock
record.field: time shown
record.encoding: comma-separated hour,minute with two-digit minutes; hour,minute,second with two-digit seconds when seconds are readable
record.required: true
10,22
